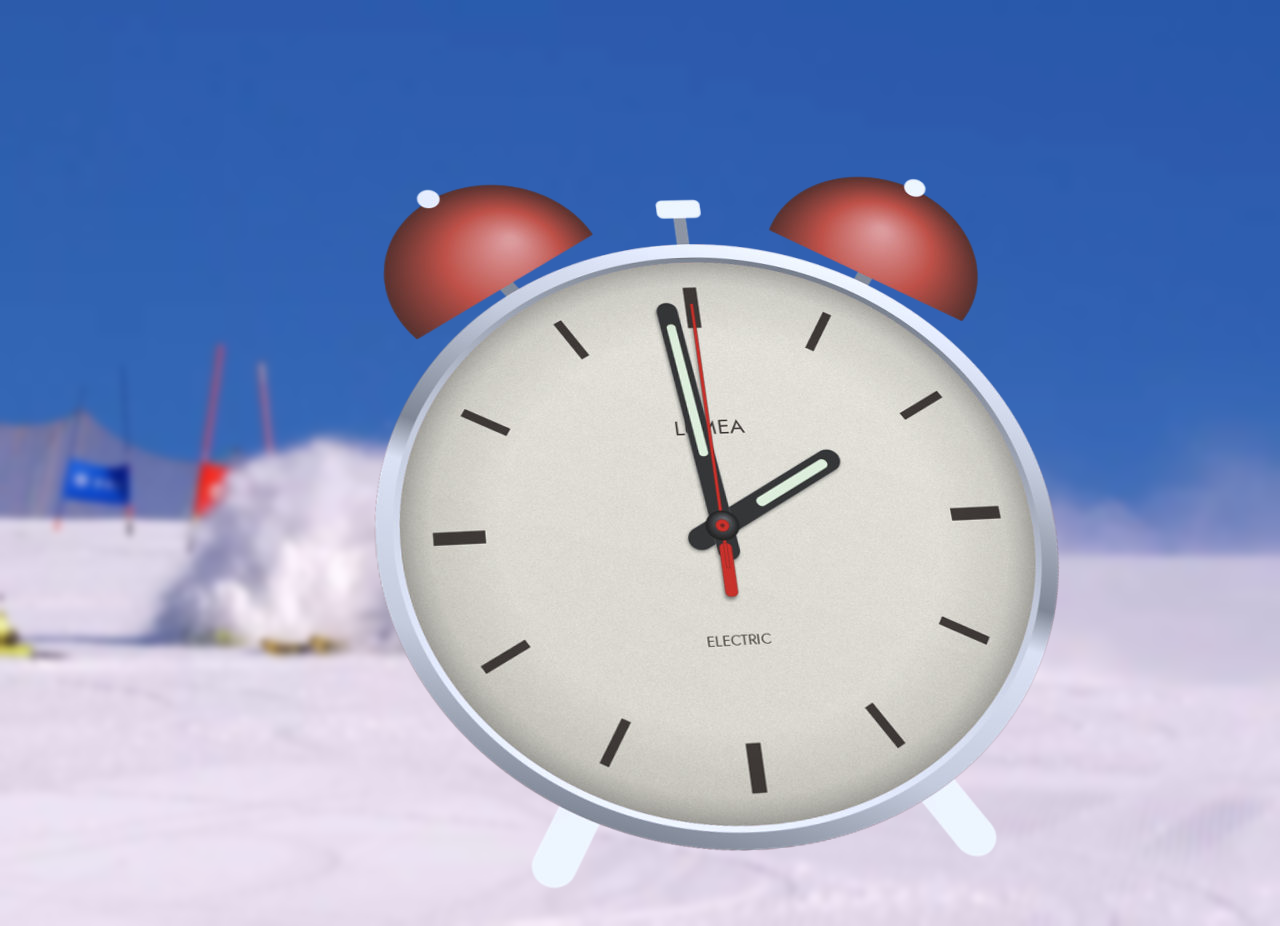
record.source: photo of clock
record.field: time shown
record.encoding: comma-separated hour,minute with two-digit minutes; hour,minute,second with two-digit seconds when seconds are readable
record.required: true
1,59,00
